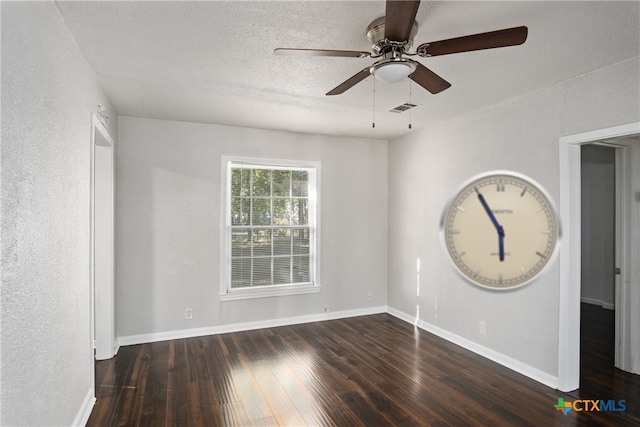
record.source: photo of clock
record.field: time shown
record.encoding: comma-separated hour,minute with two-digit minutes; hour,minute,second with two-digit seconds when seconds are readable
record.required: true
5,55
